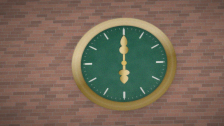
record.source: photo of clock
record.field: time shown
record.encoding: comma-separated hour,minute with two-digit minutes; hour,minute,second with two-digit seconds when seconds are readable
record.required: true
6,00
